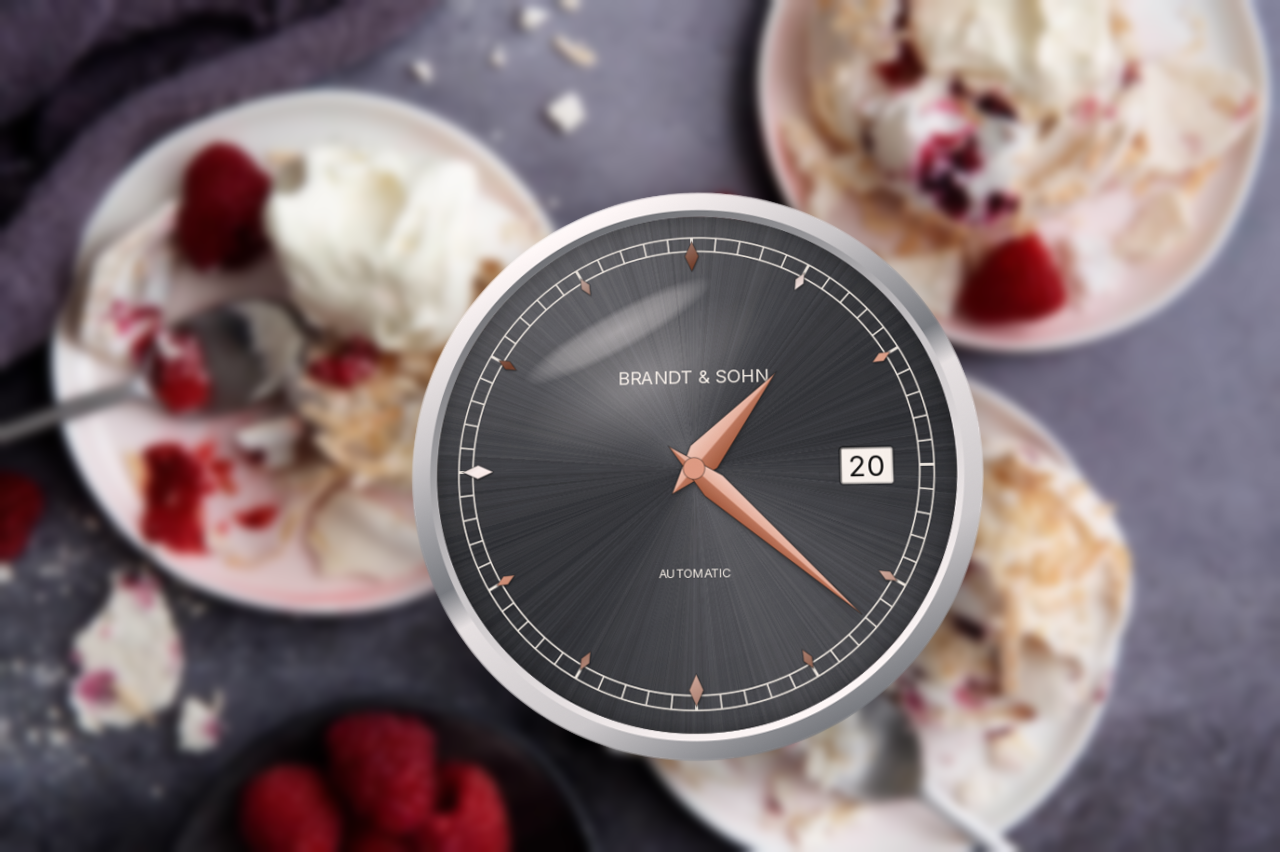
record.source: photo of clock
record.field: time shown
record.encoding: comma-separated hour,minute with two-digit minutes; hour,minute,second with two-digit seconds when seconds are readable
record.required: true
1,22
